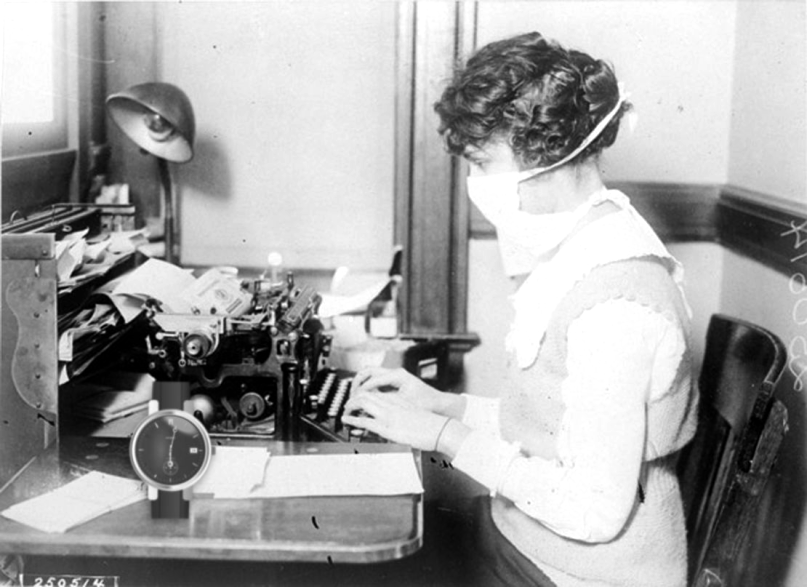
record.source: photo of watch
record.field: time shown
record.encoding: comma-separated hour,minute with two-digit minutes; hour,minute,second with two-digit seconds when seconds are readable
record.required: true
6,02
